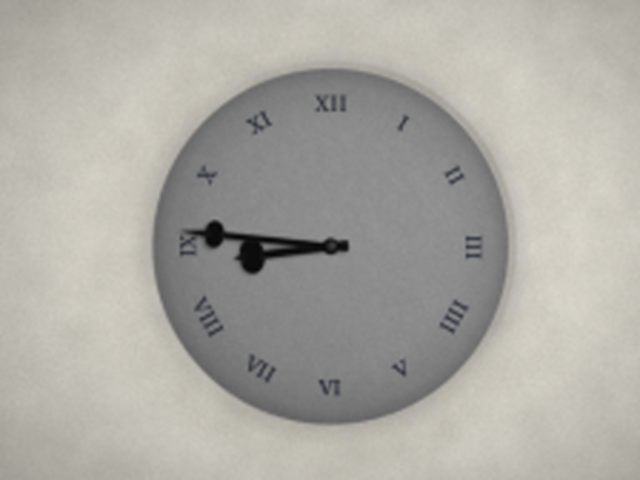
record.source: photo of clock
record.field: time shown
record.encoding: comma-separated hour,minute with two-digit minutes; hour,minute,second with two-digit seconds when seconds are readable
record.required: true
8,46
